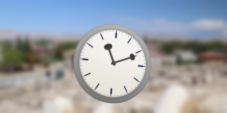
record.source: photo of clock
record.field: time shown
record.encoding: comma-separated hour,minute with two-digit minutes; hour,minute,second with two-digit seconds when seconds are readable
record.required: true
11,11
